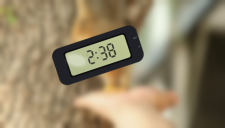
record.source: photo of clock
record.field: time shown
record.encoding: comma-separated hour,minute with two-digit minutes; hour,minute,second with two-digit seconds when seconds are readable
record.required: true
2,38
